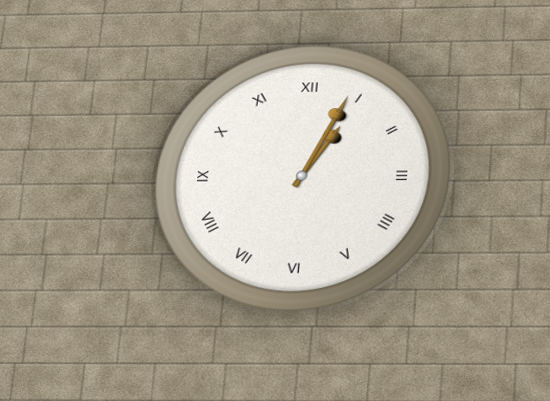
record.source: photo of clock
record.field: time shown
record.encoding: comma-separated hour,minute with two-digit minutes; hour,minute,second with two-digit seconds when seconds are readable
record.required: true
1,04
